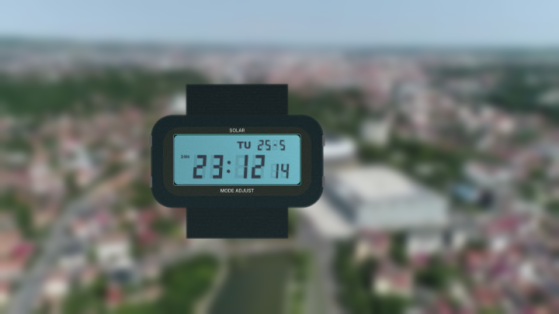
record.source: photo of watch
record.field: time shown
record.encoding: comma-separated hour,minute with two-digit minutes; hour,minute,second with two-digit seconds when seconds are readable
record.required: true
23,12,14
